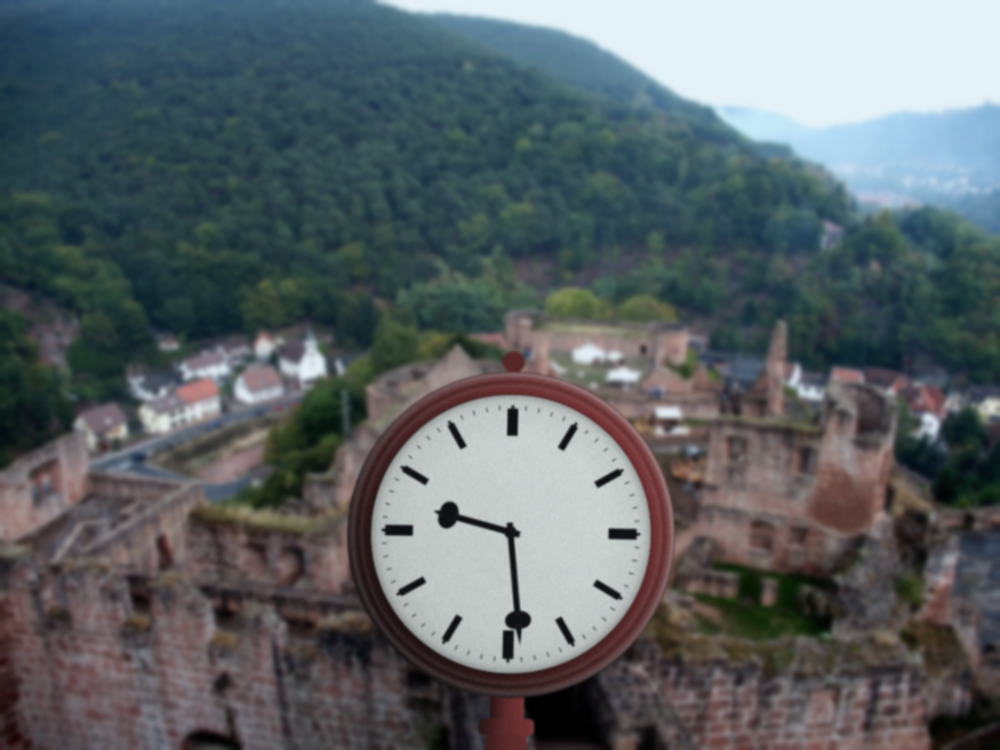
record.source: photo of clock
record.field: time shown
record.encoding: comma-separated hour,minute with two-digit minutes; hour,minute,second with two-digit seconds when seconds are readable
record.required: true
9,29
